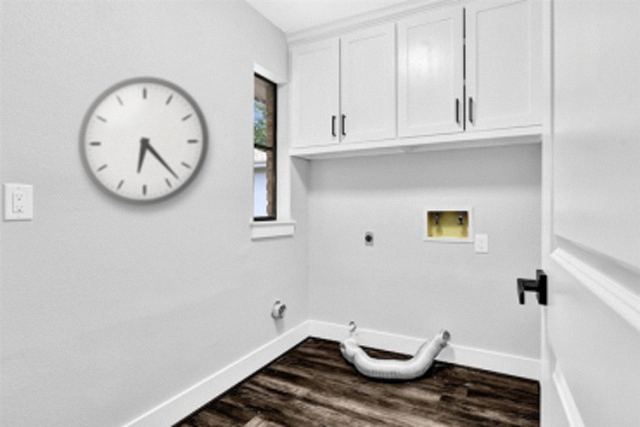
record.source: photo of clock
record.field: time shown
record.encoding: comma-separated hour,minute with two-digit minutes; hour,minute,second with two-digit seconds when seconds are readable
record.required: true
6,23
